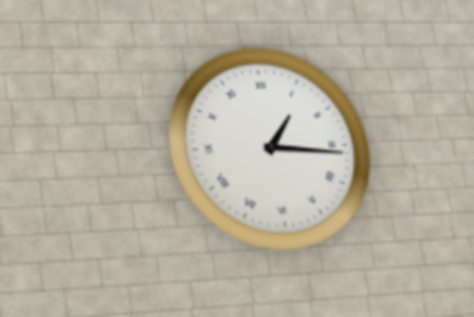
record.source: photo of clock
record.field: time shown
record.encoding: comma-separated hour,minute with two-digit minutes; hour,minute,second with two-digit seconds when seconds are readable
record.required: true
1,16
